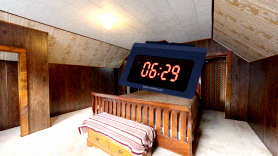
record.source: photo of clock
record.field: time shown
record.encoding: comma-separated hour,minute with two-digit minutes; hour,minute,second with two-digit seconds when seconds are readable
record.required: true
6,29
